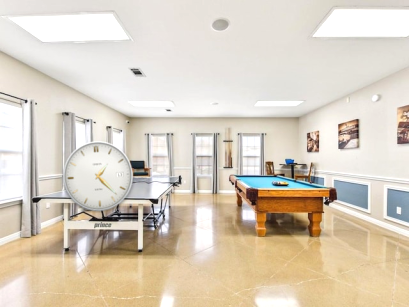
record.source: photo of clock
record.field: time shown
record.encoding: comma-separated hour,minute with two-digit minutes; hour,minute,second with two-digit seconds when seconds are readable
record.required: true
1,23
